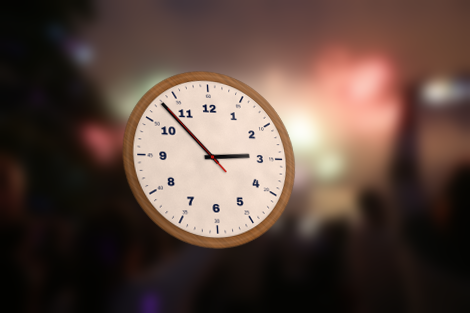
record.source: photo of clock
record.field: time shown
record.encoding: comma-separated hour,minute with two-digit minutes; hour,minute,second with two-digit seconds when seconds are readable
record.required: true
2,52,53
